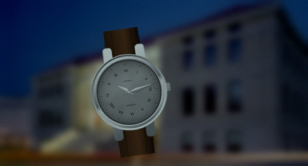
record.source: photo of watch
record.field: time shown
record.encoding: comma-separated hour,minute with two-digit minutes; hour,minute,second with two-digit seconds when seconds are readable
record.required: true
10,13
